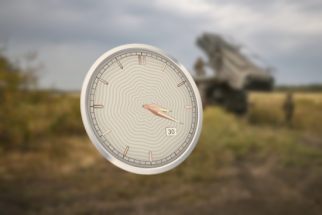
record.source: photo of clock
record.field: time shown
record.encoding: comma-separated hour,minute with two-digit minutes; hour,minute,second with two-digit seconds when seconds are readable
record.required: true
3,19
